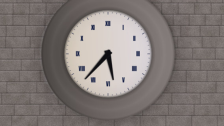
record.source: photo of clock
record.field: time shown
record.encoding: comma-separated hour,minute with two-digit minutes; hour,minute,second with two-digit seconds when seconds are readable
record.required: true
5,37
